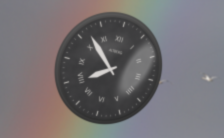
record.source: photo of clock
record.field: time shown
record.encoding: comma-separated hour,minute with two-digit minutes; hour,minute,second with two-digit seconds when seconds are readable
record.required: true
7,52
